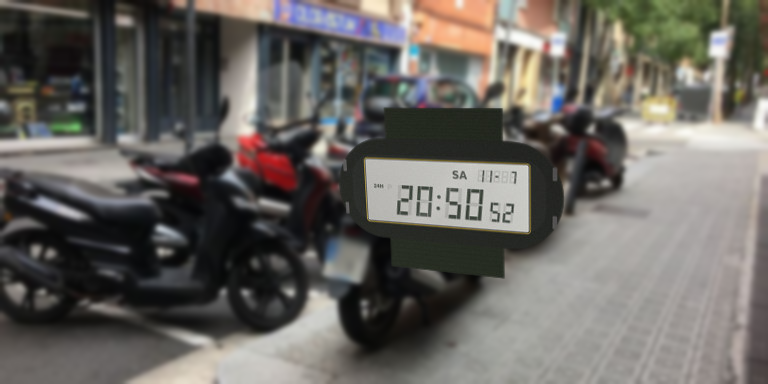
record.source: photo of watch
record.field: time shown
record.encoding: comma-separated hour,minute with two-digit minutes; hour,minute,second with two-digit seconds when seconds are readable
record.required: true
20,50,52
